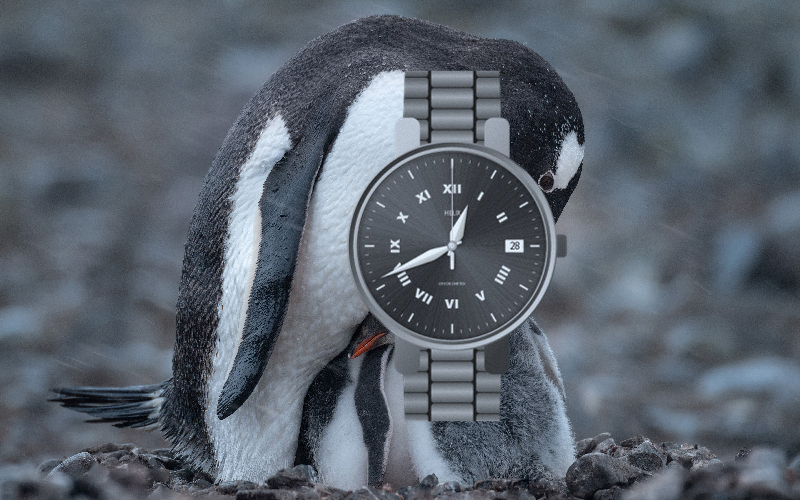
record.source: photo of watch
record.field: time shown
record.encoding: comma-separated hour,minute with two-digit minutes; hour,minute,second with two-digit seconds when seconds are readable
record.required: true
12,41,00
